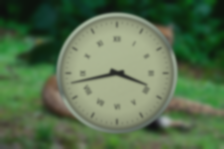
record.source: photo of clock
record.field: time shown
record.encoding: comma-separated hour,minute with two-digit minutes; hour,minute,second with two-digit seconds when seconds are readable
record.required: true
3,43
